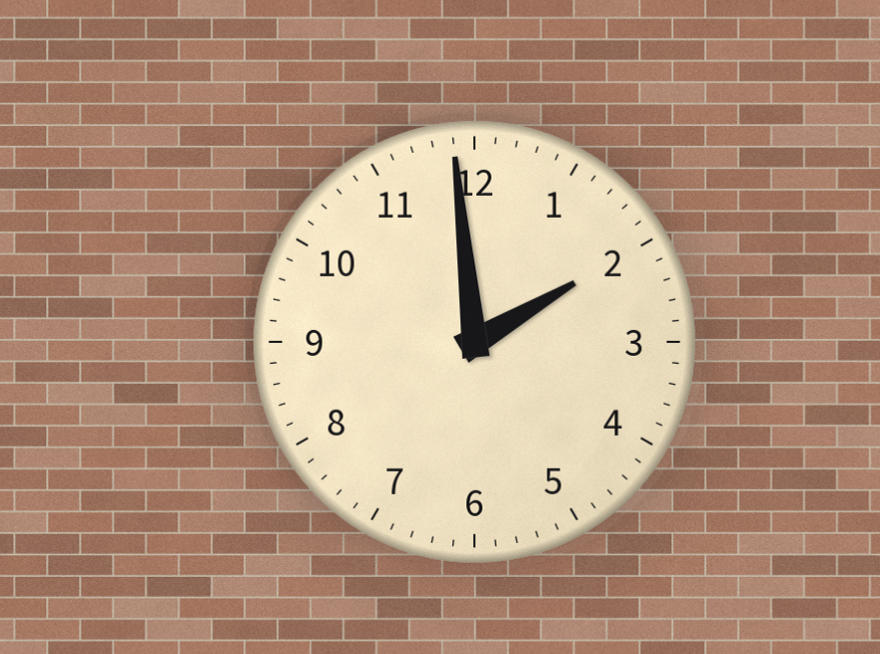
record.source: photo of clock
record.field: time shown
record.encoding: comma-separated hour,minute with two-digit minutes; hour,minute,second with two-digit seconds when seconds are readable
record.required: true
1,59
